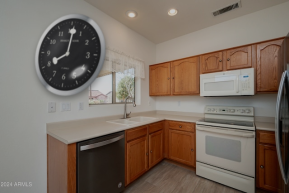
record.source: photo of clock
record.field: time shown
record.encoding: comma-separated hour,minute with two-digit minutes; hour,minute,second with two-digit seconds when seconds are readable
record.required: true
8,01
